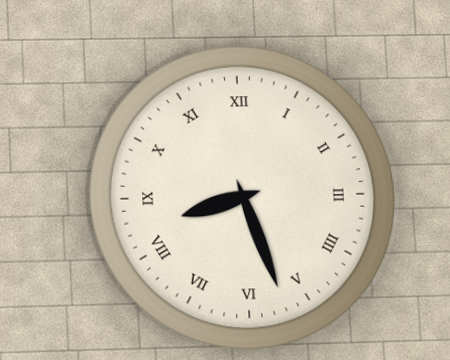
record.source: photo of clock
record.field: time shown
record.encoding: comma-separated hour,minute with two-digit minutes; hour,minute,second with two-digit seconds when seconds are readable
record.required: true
8,27
